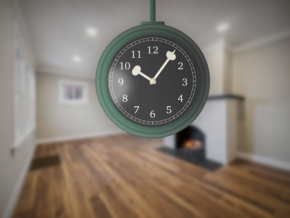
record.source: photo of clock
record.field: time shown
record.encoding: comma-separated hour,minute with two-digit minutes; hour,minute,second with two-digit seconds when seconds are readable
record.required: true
10,06
